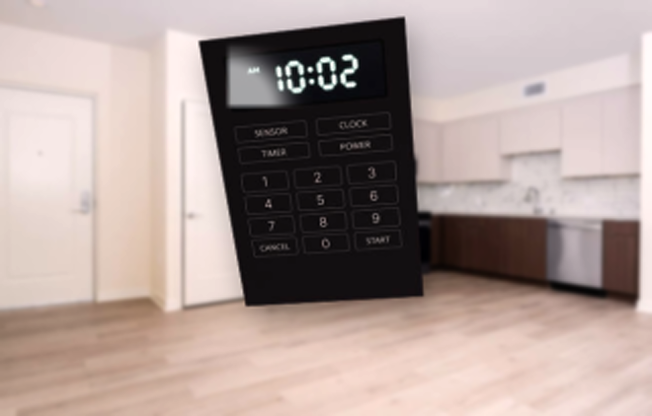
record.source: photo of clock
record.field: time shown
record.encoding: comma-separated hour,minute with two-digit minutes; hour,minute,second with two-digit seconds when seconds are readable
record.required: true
10,02
